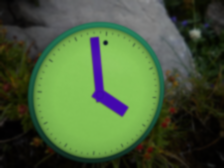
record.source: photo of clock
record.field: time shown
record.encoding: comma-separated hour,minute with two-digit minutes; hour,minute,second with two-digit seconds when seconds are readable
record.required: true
3,58
